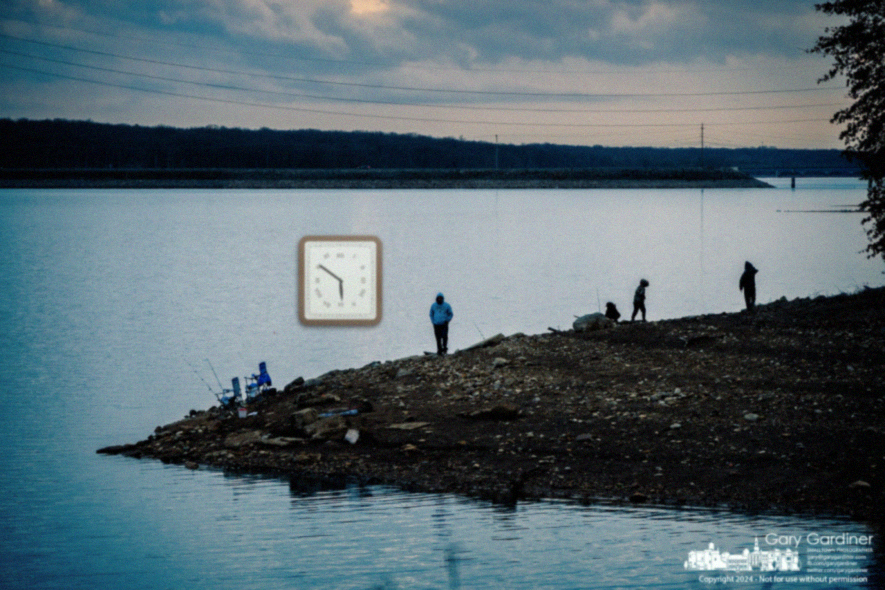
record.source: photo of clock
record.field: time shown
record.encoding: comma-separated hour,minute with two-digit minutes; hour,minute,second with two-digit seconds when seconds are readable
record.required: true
5,51
